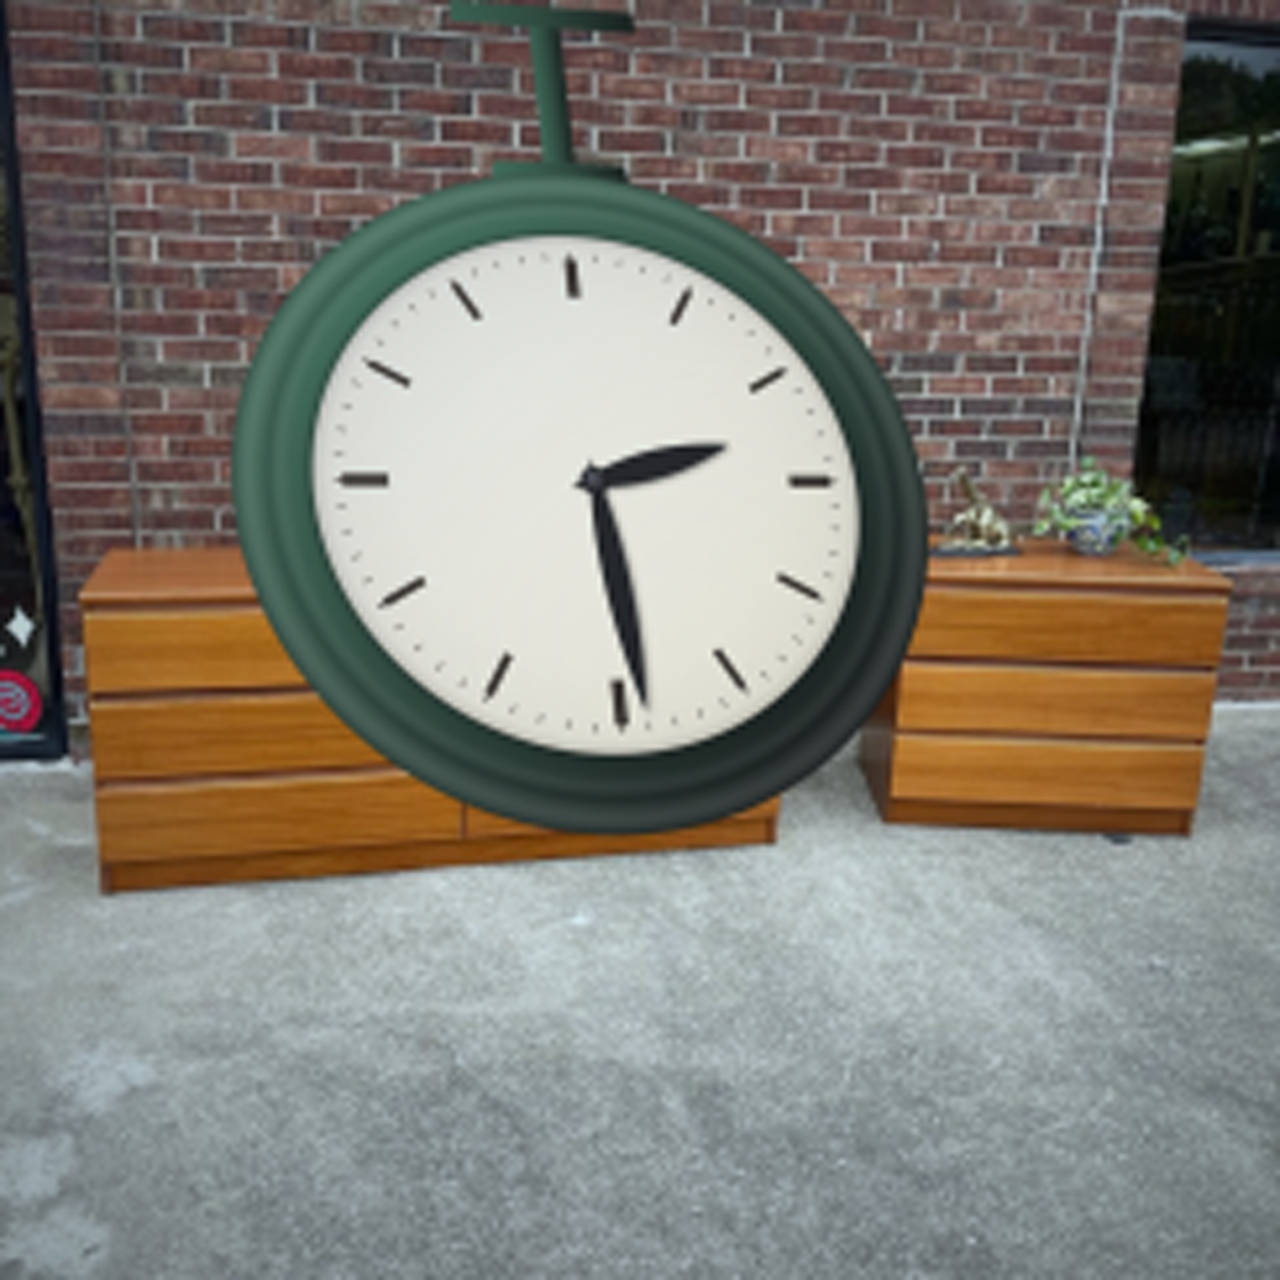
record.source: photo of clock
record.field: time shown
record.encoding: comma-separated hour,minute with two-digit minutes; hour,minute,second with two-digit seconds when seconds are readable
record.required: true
2,29
